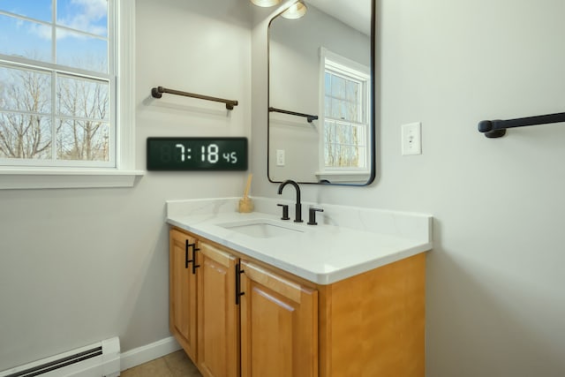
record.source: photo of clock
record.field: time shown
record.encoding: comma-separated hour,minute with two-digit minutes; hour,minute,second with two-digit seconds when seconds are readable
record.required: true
7,18,45
